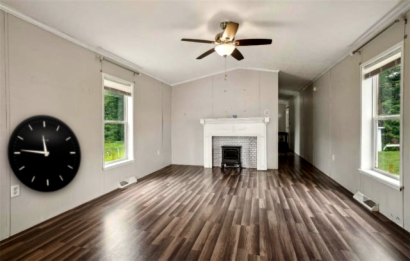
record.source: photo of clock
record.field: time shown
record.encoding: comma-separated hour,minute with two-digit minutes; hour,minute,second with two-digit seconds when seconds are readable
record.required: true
11,46
